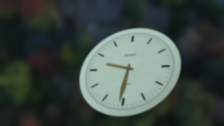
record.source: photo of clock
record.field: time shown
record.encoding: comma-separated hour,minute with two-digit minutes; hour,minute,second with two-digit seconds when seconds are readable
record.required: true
9,31
